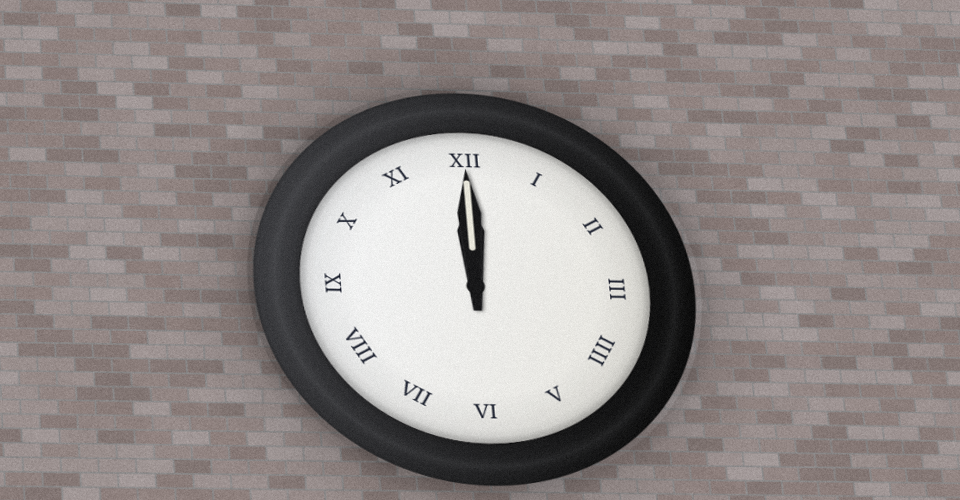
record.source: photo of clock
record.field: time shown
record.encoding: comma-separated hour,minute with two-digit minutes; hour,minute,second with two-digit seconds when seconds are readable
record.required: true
12,00
